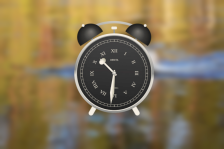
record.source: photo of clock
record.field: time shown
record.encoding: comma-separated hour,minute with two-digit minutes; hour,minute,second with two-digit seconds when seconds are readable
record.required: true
10,31
